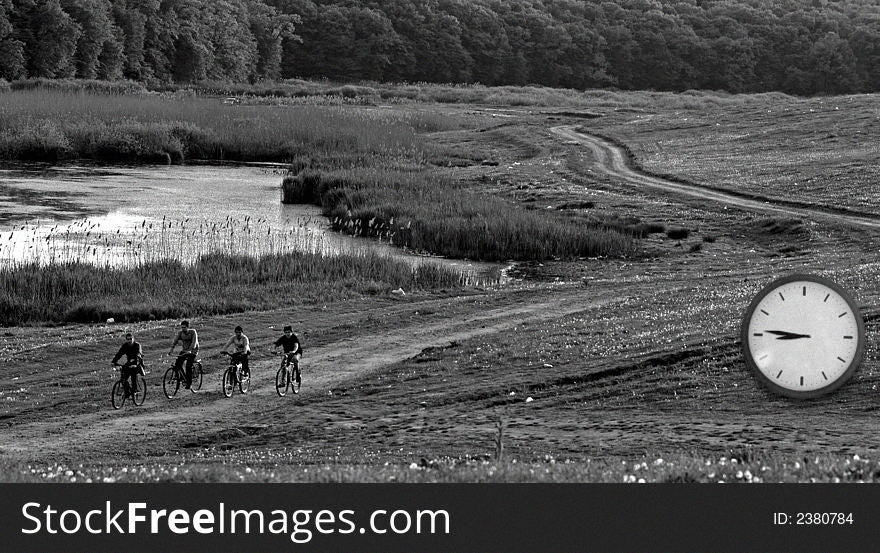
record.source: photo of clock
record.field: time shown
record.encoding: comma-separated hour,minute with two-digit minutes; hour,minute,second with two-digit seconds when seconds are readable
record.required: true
8,46
